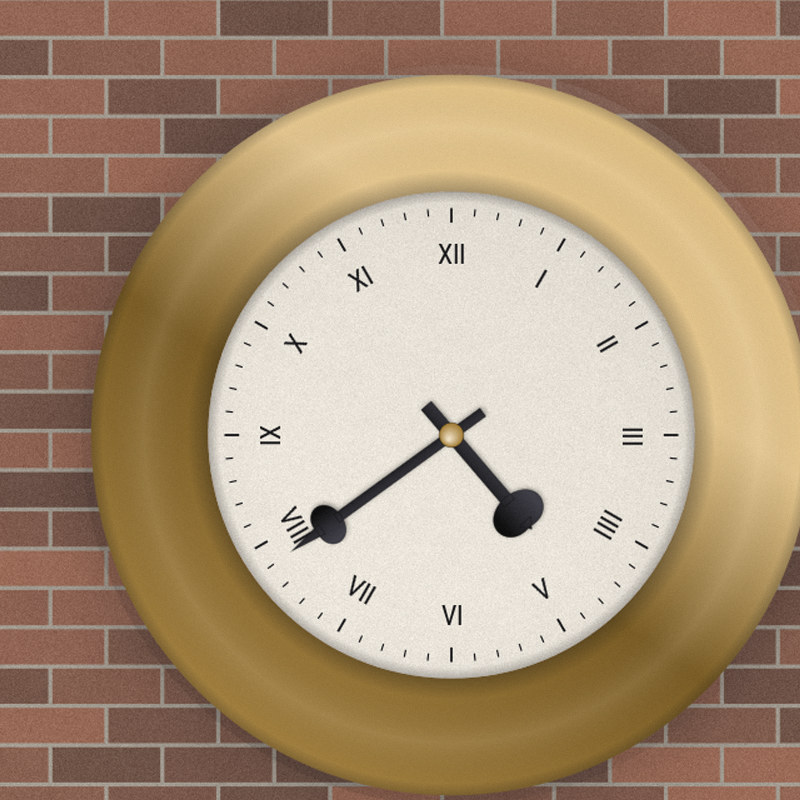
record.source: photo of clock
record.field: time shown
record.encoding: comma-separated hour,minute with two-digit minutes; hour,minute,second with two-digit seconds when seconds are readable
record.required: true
4,39
